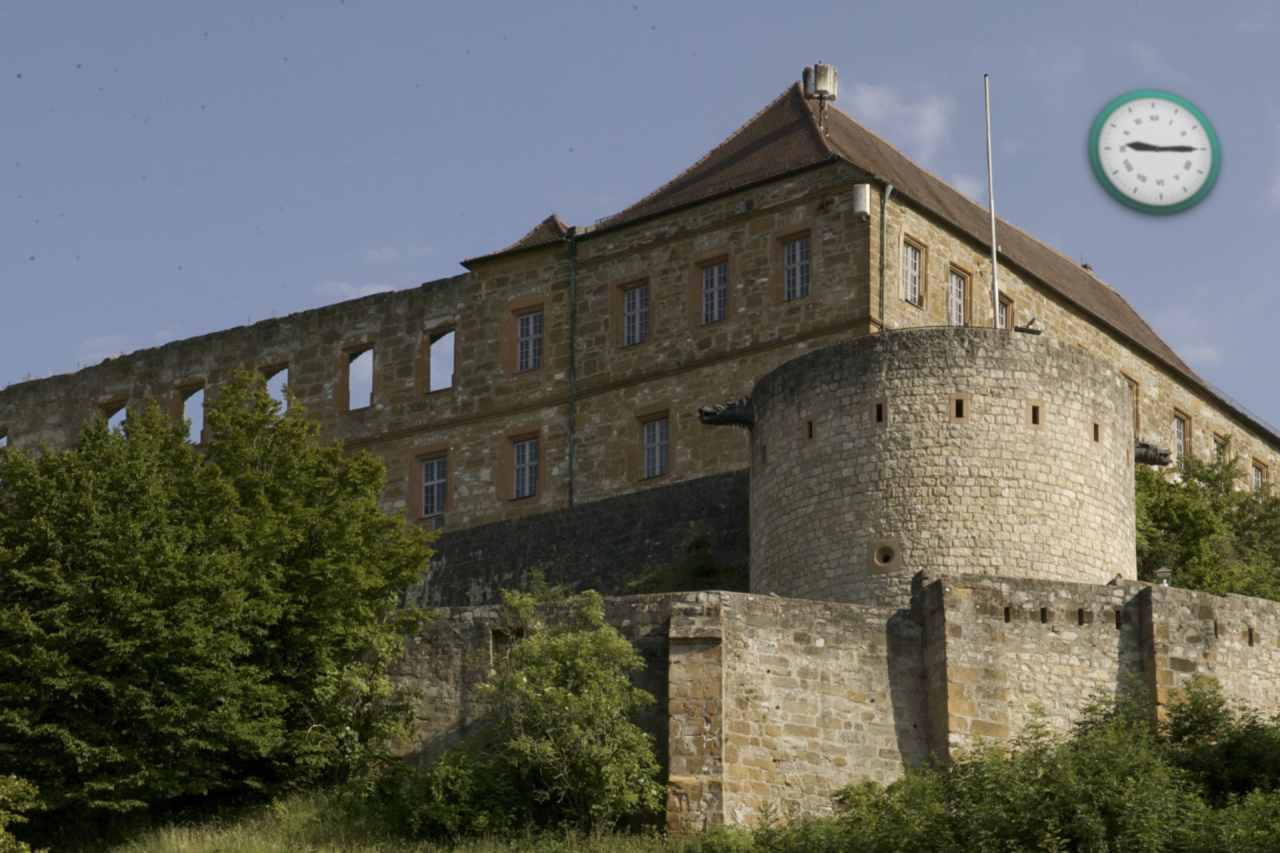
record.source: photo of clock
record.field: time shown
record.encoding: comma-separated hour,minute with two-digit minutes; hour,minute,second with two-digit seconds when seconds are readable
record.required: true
9,15
